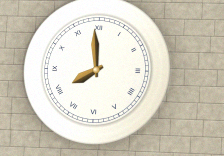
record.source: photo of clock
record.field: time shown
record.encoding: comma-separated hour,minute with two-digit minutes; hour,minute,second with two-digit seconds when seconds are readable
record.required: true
7,59
